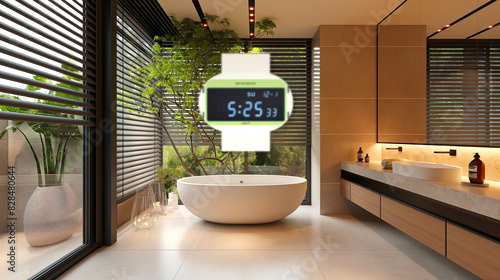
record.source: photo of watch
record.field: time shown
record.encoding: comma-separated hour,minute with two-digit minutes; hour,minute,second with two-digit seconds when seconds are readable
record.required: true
5,25
